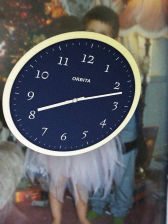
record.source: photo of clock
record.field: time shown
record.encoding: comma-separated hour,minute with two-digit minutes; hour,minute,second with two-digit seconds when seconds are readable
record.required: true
8,12
